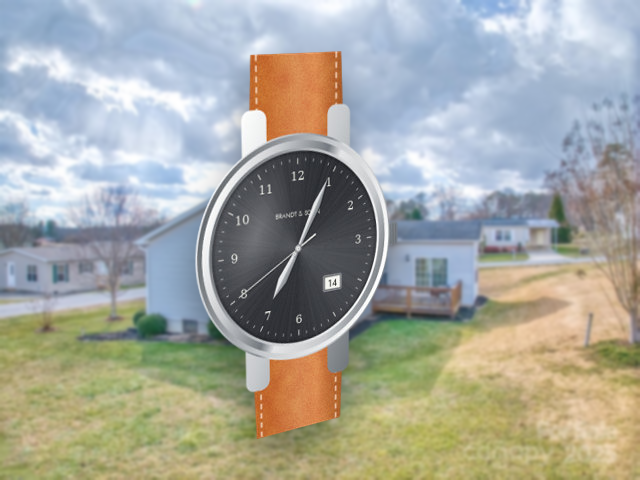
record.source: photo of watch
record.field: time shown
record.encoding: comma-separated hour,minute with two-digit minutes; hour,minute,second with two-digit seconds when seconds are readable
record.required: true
7,04,40
